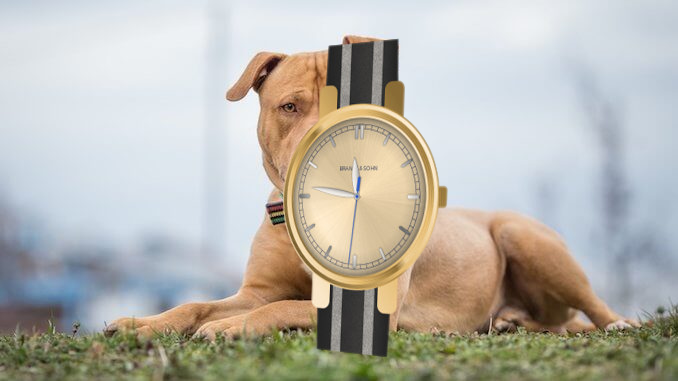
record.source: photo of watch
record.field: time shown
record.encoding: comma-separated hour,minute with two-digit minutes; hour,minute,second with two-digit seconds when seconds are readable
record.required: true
11,46,31
